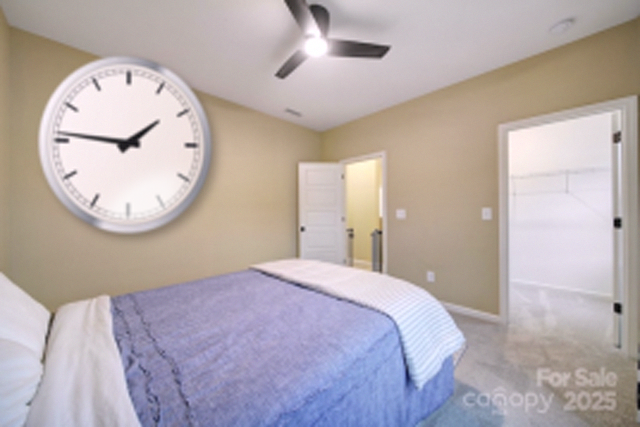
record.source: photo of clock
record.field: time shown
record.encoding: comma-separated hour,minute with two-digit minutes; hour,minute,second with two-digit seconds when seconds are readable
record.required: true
1,46
